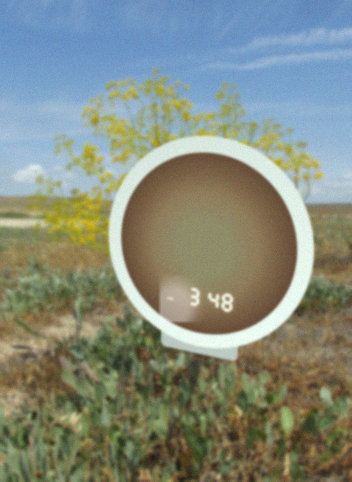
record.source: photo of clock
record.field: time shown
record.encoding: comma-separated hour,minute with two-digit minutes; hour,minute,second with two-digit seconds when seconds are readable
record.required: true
3,48
